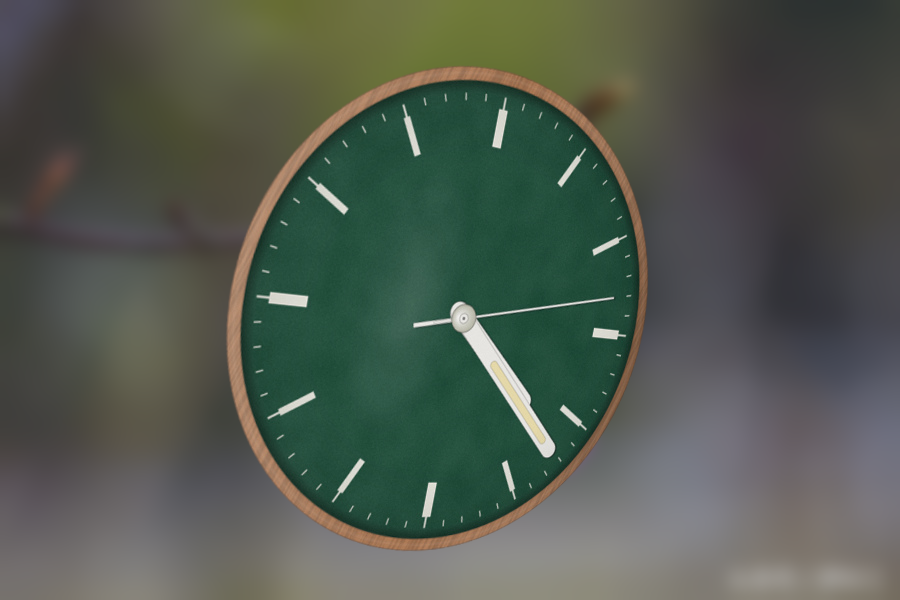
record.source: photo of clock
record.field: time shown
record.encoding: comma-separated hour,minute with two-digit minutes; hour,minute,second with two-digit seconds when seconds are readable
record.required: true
4,22,13
